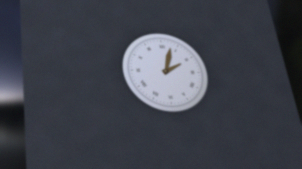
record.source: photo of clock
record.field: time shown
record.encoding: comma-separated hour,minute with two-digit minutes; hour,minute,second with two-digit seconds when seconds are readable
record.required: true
2,03
